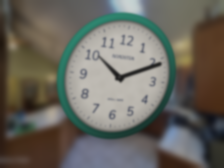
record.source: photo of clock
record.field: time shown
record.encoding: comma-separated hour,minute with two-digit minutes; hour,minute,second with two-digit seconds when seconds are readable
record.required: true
10,11
